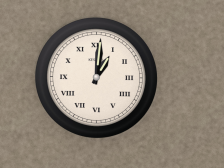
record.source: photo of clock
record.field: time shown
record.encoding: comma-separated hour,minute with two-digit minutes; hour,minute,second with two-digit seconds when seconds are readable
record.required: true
1,01
